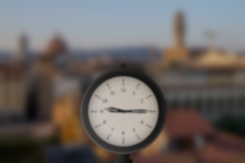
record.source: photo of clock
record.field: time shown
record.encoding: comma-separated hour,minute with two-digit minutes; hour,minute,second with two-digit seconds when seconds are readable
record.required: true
9,15
